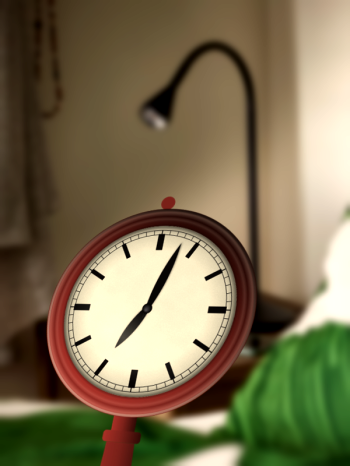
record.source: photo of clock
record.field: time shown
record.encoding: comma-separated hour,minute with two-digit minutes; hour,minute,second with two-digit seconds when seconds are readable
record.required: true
7,03
